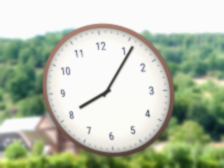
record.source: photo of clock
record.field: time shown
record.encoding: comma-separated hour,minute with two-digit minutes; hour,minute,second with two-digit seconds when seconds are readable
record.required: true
8,06
